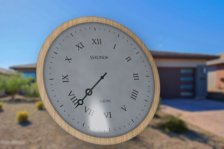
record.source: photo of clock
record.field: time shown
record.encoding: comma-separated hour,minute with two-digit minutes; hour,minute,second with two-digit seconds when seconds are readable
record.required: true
7,38
